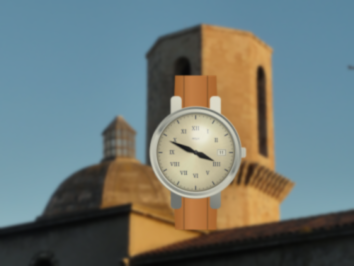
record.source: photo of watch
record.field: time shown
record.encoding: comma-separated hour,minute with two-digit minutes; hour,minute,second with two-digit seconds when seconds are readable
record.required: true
3,49
